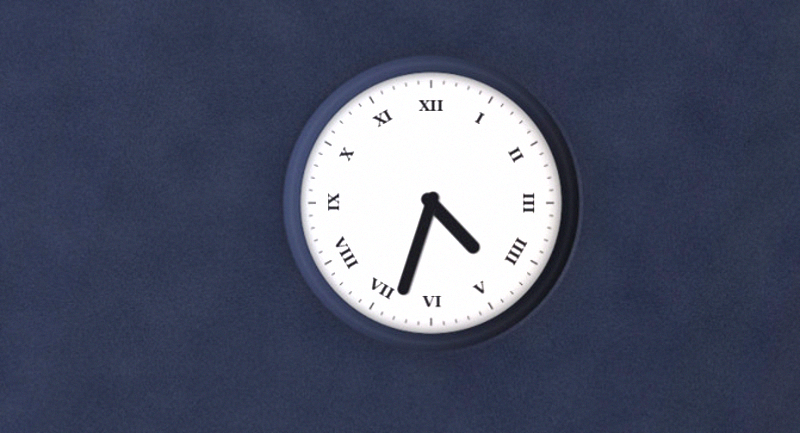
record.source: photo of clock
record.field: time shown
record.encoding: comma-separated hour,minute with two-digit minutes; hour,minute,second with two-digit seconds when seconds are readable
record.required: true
4,33
